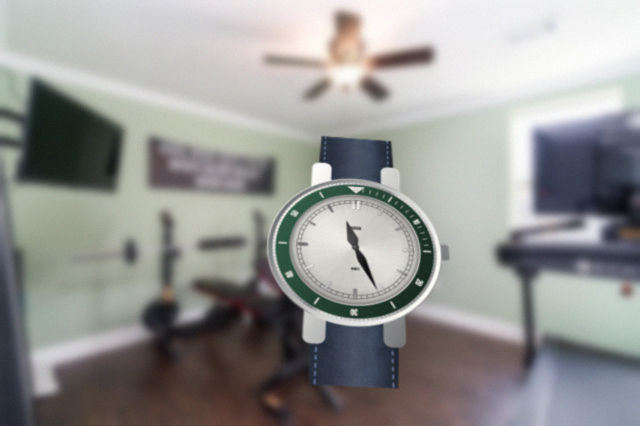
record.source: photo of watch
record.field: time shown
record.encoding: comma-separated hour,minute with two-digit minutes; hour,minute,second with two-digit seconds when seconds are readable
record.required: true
11,26
